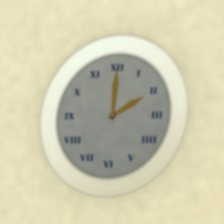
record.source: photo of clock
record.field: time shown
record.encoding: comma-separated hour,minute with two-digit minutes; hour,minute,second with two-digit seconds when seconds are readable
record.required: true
2,00
